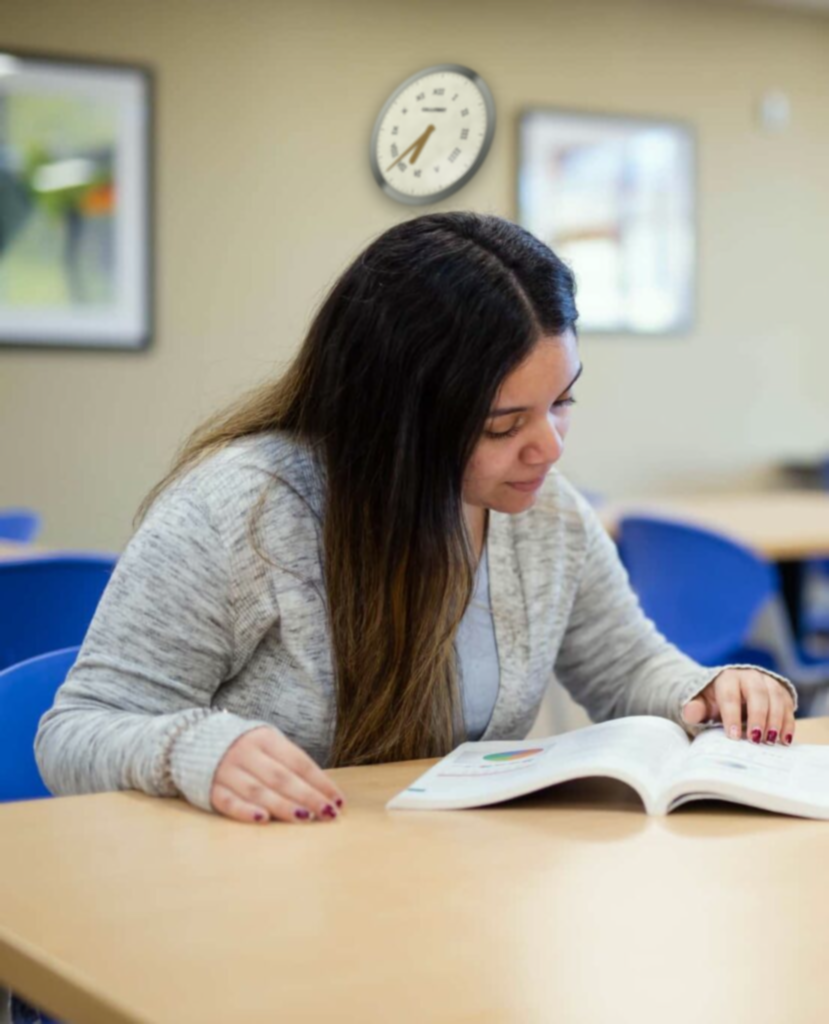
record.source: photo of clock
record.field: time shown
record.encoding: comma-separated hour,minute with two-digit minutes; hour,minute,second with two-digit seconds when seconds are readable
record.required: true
6,37
